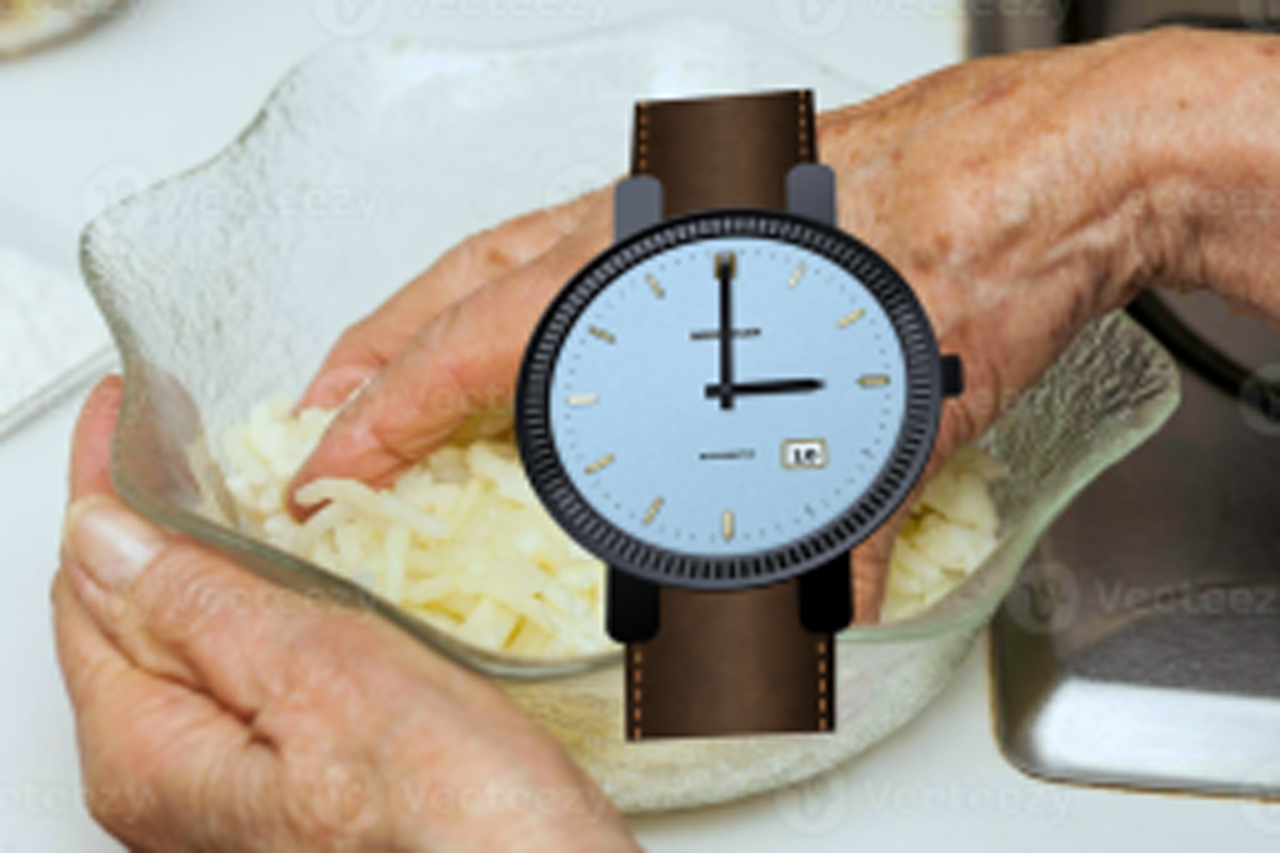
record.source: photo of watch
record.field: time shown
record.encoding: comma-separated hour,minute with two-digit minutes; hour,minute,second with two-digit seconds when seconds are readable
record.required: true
3,00
